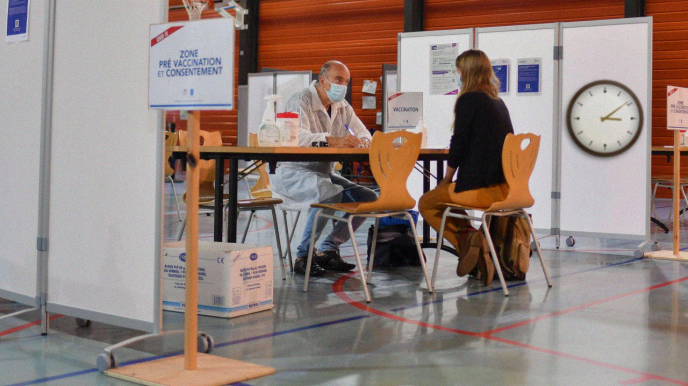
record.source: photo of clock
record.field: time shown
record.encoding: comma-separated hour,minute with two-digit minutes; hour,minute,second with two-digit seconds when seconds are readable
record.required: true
3,09
